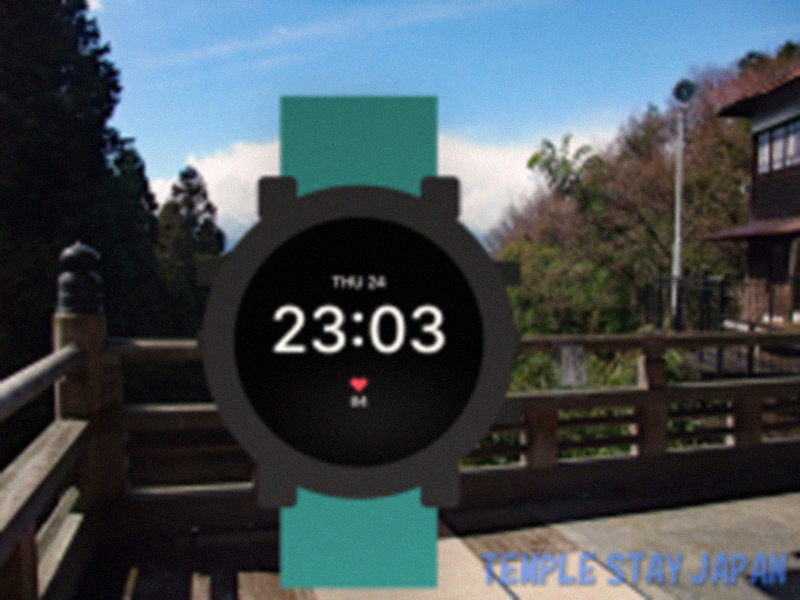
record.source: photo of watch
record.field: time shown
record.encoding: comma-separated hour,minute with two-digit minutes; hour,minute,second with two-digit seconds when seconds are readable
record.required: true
23,03
